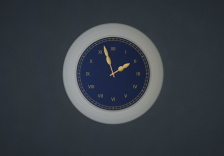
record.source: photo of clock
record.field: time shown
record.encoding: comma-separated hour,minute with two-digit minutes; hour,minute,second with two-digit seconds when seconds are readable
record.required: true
1,57
